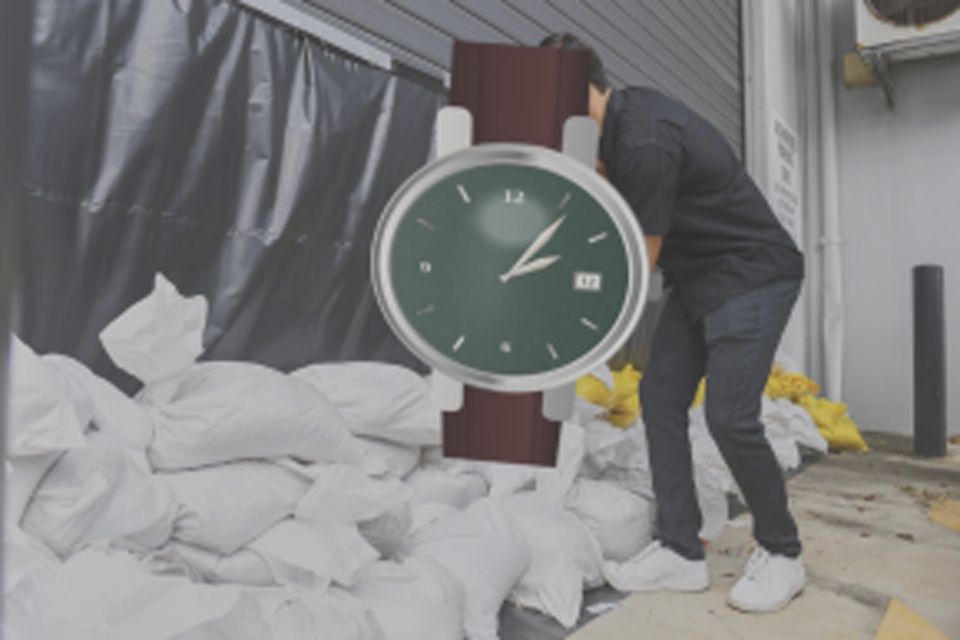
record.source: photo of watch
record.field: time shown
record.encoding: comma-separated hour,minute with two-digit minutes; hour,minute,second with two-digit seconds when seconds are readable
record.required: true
2,06
